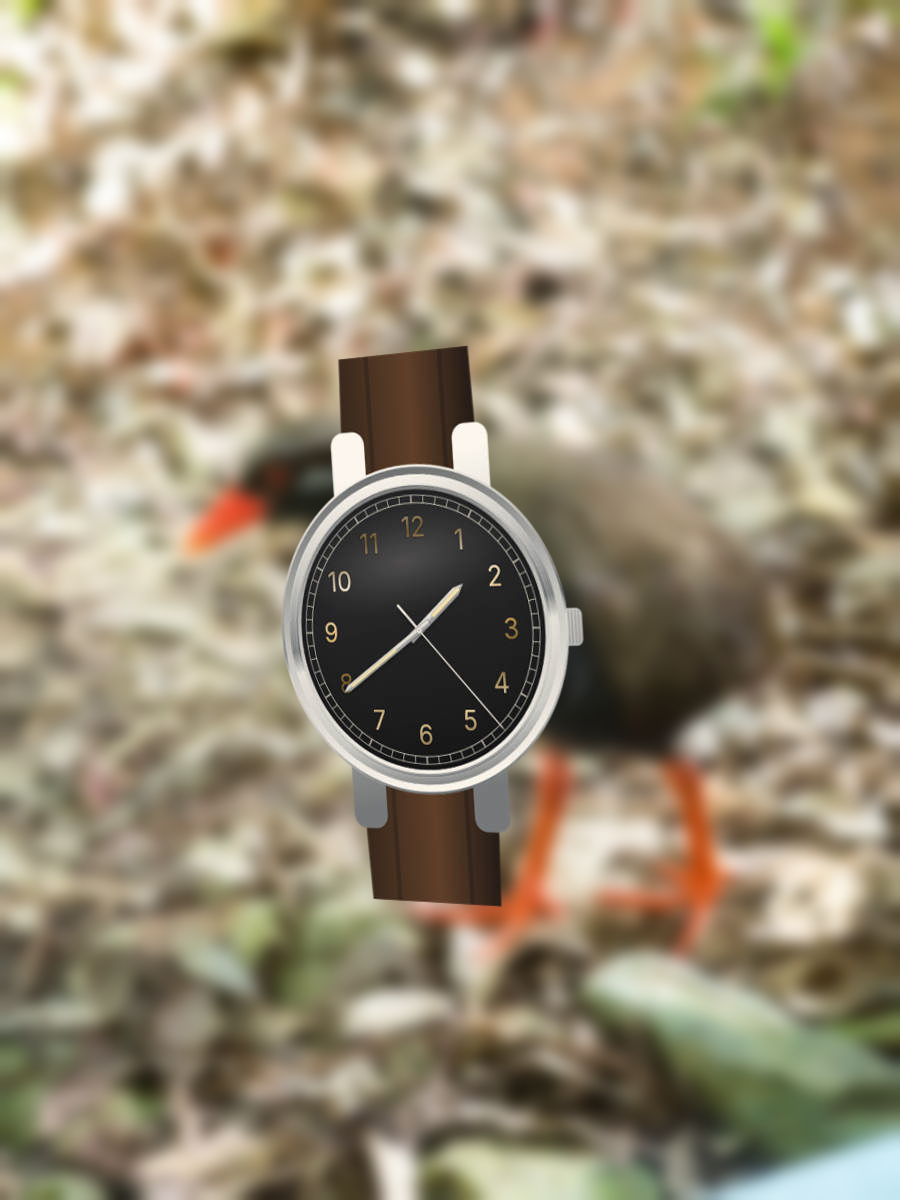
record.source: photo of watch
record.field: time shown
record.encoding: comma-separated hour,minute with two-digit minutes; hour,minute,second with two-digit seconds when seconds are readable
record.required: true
1,39,23
